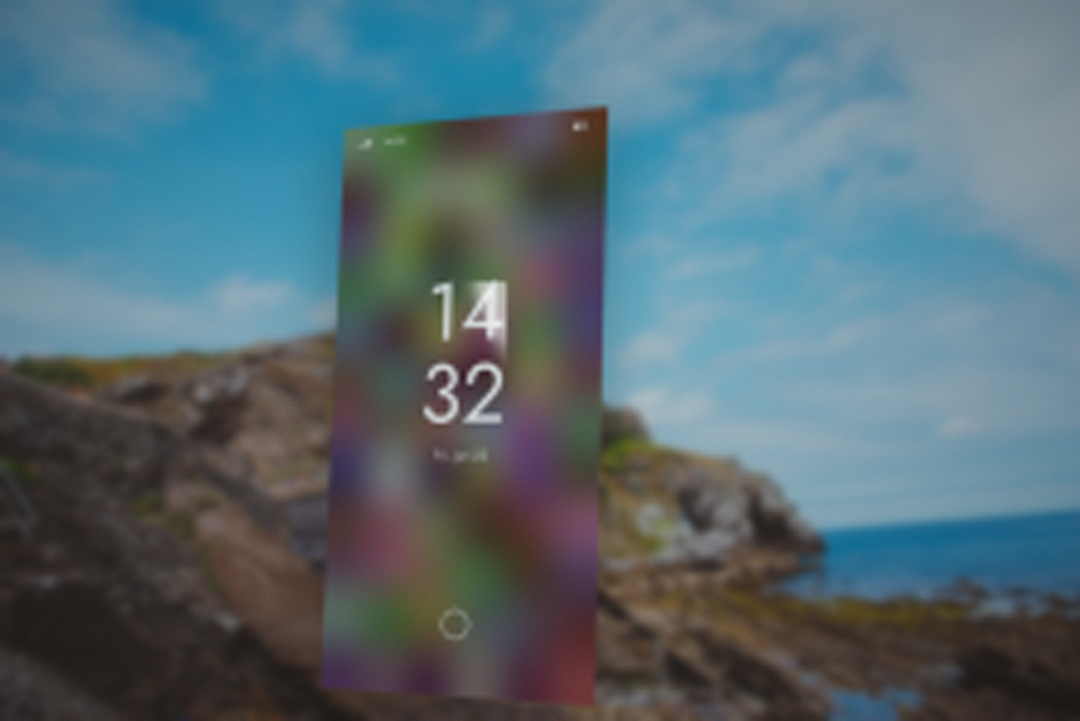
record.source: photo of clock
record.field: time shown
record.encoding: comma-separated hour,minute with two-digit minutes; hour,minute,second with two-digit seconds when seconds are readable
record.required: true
14,32
